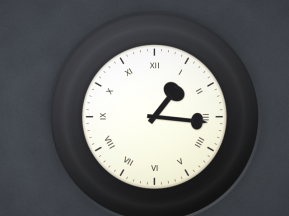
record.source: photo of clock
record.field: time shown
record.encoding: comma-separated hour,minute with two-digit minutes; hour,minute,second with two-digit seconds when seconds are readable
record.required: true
1,16
